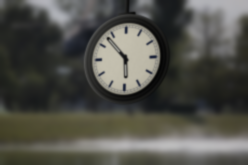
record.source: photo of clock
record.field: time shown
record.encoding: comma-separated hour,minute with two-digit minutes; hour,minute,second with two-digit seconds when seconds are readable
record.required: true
5,53
